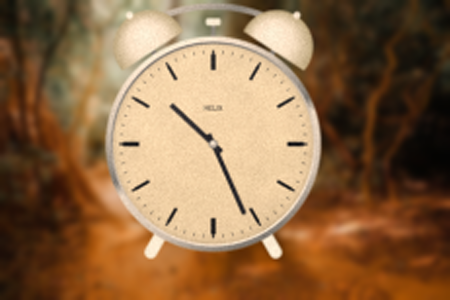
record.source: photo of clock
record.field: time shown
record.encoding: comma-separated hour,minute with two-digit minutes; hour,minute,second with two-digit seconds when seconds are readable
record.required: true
10,26
